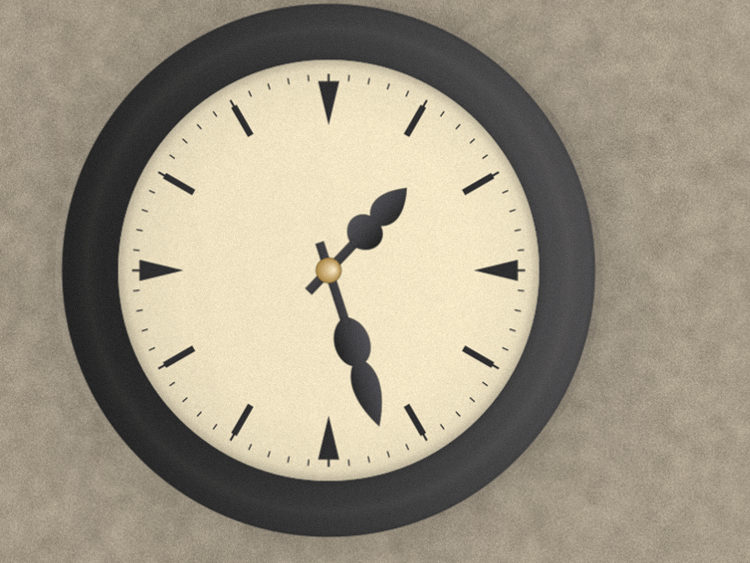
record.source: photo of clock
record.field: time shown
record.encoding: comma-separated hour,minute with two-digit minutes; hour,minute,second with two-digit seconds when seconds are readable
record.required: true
1,27
